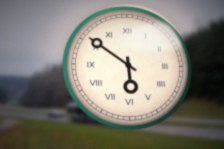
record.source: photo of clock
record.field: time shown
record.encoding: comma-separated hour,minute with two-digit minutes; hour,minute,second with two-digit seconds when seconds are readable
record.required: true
5,51
